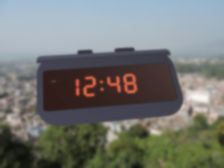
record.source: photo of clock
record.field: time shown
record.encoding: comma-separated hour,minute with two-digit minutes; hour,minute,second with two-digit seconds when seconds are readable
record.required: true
12,48
